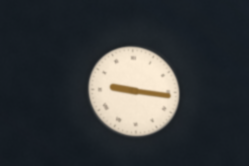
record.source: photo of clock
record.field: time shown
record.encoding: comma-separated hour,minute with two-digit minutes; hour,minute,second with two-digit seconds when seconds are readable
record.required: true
9,16
